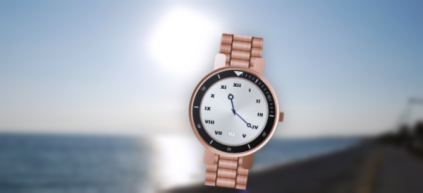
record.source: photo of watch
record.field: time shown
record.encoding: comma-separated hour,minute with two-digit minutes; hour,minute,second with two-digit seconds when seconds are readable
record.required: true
11,21
